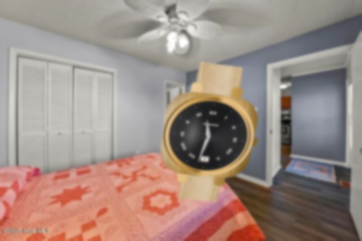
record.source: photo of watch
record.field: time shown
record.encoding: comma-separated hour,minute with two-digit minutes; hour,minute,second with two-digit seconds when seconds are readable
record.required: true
11,32
